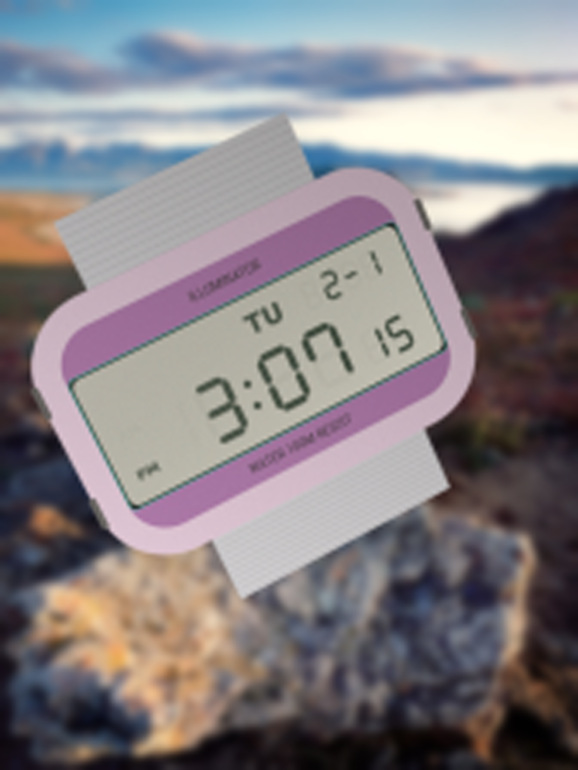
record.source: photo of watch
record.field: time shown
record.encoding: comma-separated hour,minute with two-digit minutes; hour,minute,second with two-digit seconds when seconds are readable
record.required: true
3,07,15
